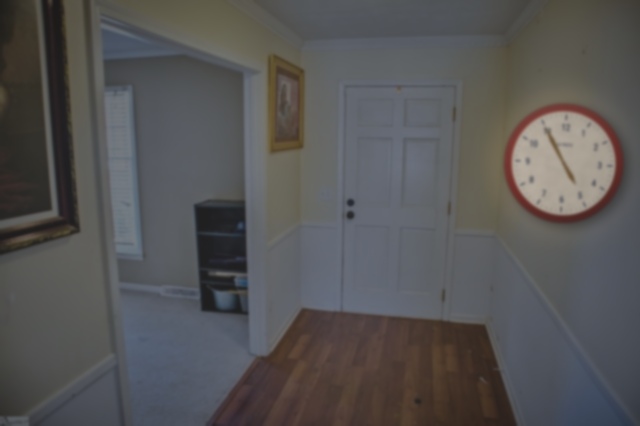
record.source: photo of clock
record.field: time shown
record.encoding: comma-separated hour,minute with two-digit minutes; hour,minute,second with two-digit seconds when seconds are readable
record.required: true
4,55
